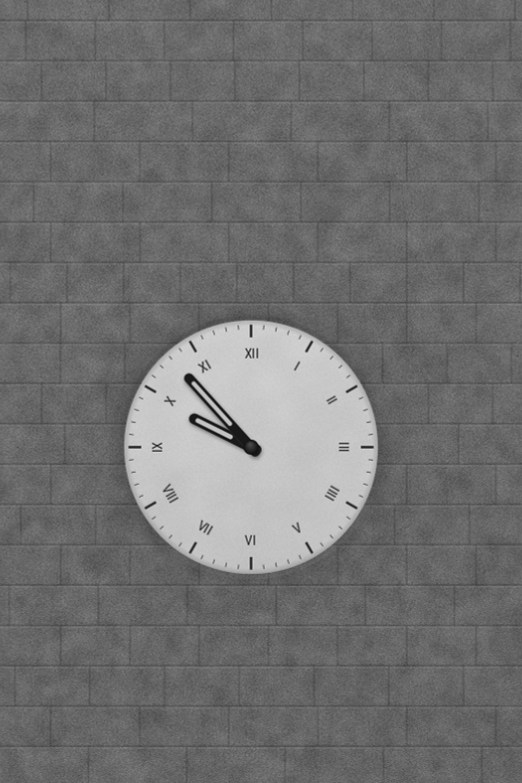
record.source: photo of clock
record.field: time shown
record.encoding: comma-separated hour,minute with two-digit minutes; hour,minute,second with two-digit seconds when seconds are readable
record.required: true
9,53
